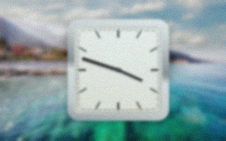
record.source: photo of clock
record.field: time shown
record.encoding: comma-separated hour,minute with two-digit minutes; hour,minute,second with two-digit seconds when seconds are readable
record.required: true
3,48
